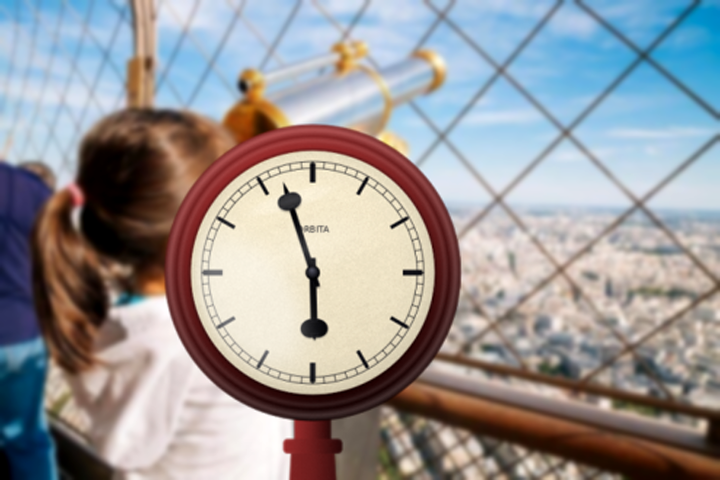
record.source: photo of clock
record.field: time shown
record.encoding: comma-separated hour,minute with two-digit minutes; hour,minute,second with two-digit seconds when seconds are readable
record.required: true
5,57
